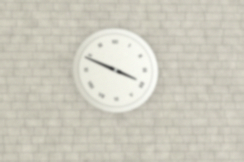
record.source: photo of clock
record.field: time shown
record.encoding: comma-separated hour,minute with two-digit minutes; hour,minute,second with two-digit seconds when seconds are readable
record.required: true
3,49
